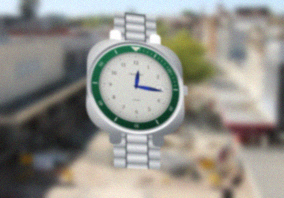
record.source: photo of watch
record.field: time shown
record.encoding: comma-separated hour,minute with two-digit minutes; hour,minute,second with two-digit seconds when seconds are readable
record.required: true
12,16
